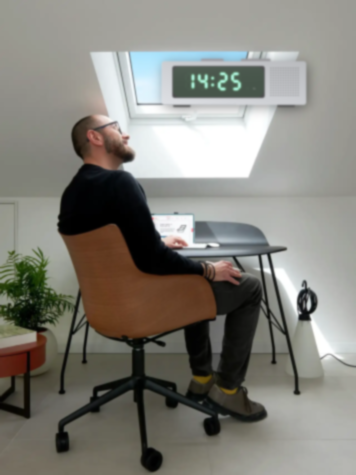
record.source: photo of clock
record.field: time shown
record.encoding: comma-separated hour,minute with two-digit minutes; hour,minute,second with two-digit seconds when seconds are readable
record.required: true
14,25
